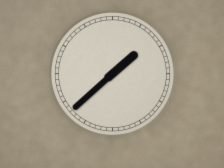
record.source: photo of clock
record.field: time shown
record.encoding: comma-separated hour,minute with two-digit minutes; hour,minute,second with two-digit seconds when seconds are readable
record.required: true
1,38
